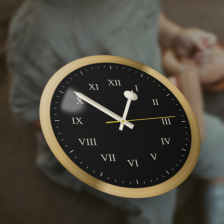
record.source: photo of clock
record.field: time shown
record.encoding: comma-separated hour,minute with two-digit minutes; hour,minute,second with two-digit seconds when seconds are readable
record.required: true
12,51,14
